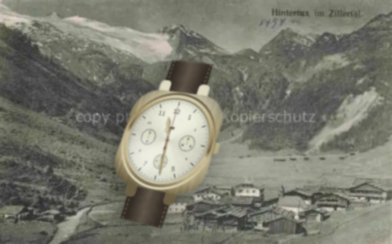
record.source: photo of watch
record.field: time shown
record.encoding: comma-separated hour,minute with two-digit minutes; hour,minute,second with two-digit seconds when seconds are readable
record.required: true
11,29
